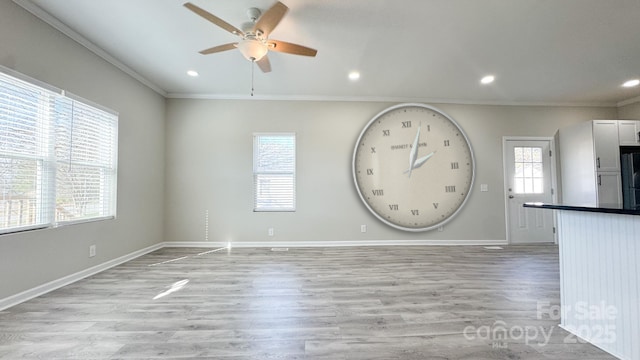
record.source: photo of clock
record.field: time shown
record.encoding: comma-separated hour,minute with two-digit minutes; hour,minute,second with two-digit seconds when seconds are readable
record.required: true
2,03
